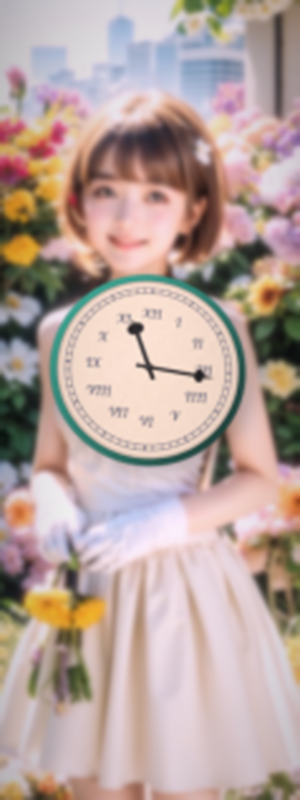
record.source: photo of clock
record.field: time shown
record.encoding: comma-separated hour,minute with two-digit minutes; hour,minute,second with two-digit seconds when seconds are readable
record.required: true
11,16
